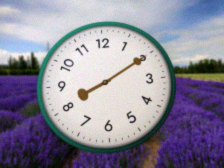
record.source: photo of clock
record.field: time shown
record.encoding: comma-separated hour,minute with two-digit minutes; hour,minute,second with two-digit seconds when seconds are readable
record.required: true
8,10
